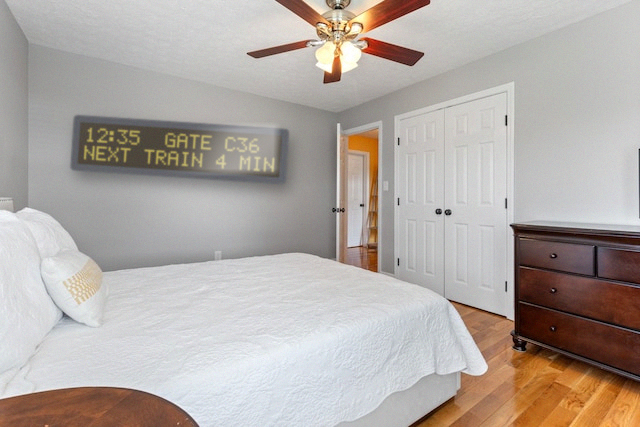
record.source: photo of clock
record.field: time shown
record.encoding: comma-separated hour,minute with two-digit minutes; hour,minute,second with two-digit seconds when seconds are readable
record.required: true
12,35
